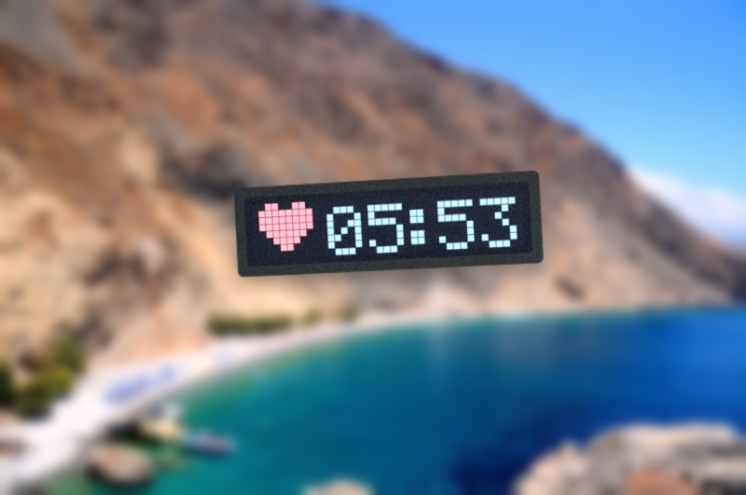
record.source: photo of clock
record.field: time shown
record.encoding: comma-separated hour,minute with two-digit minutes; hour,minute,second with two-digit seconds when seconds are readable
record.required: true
5,53
